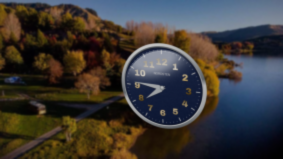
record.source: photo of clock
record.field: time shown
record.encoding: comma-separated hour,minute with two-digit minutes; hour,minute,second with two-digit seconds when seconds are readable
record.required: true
7,46
